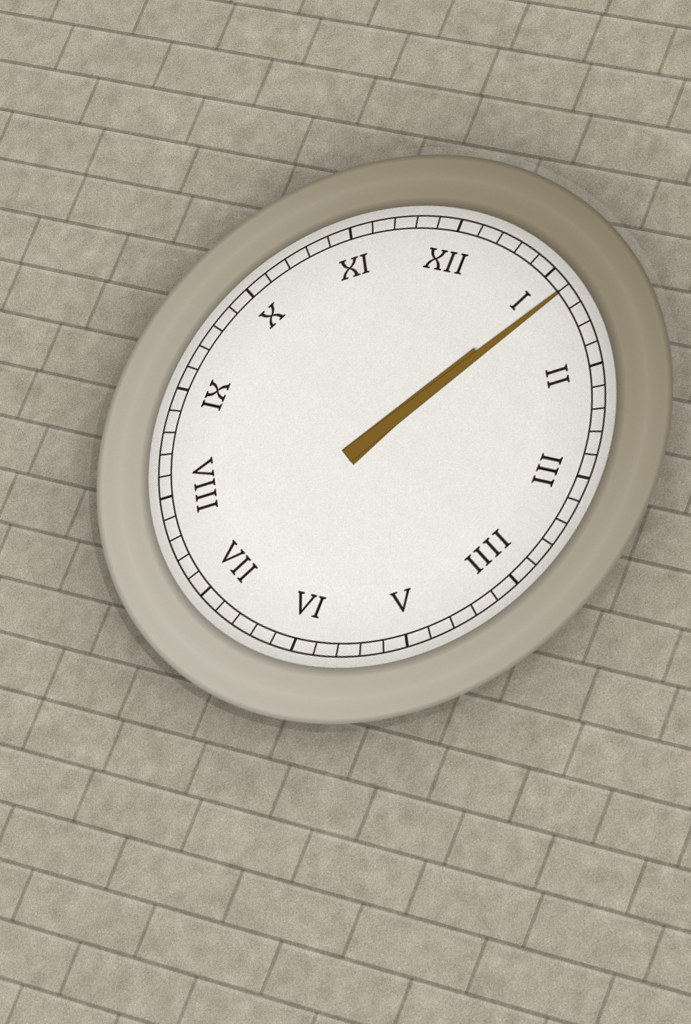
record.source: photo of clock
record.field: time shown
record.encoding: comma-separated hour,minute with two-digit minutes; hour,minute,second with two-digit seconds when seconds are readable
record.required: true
1,06
